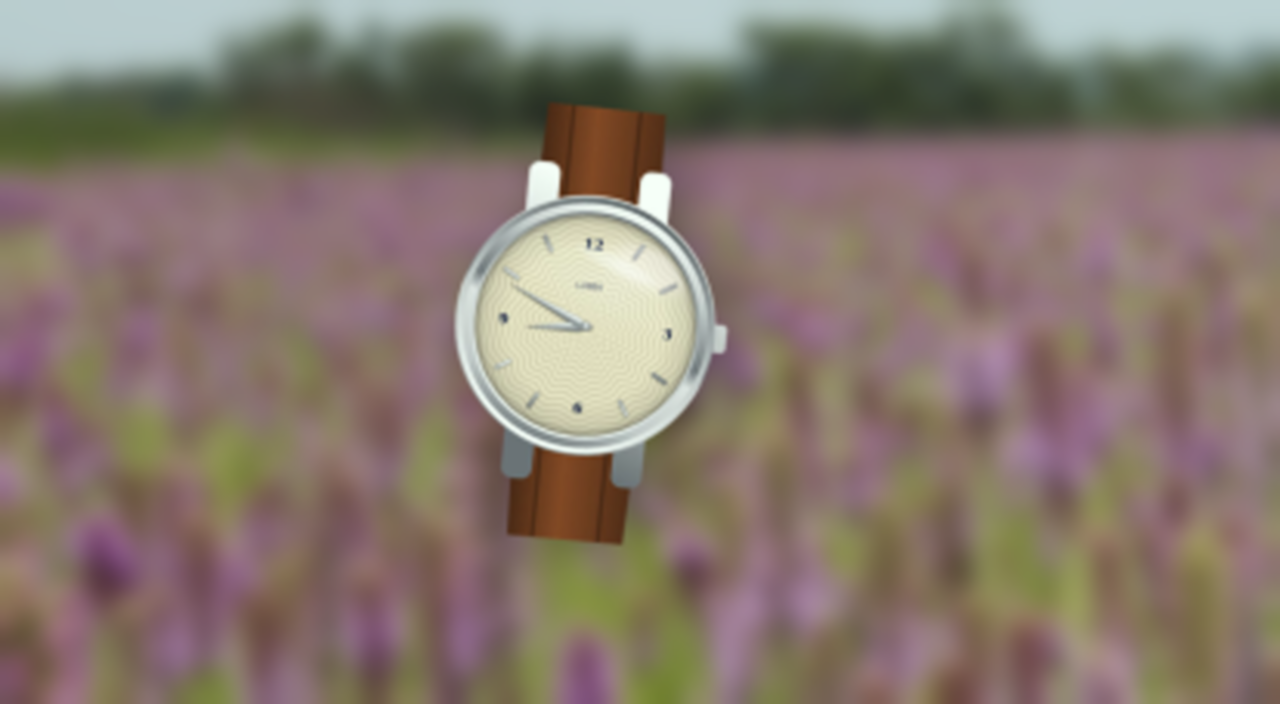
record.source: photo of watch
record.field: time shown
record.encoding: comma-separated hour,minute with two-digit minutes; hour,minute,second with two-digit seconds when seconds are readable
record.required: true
8,49
